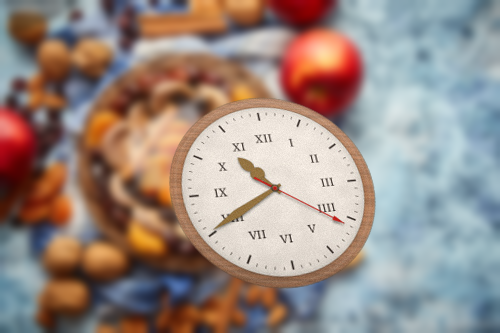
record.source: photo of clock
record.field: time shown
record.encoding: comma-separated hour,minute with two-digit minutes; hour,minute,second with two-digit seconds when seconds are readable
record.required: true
10,40,21
